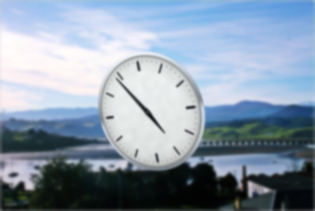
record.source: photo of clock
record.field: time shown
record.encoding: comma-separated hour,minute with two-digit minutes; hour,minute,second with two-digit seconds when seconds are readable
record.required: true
4,54
